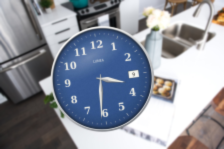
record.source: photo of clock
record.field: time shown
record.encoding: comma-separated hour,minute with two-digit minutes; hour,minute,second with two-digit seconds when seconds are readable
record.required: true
3,31
